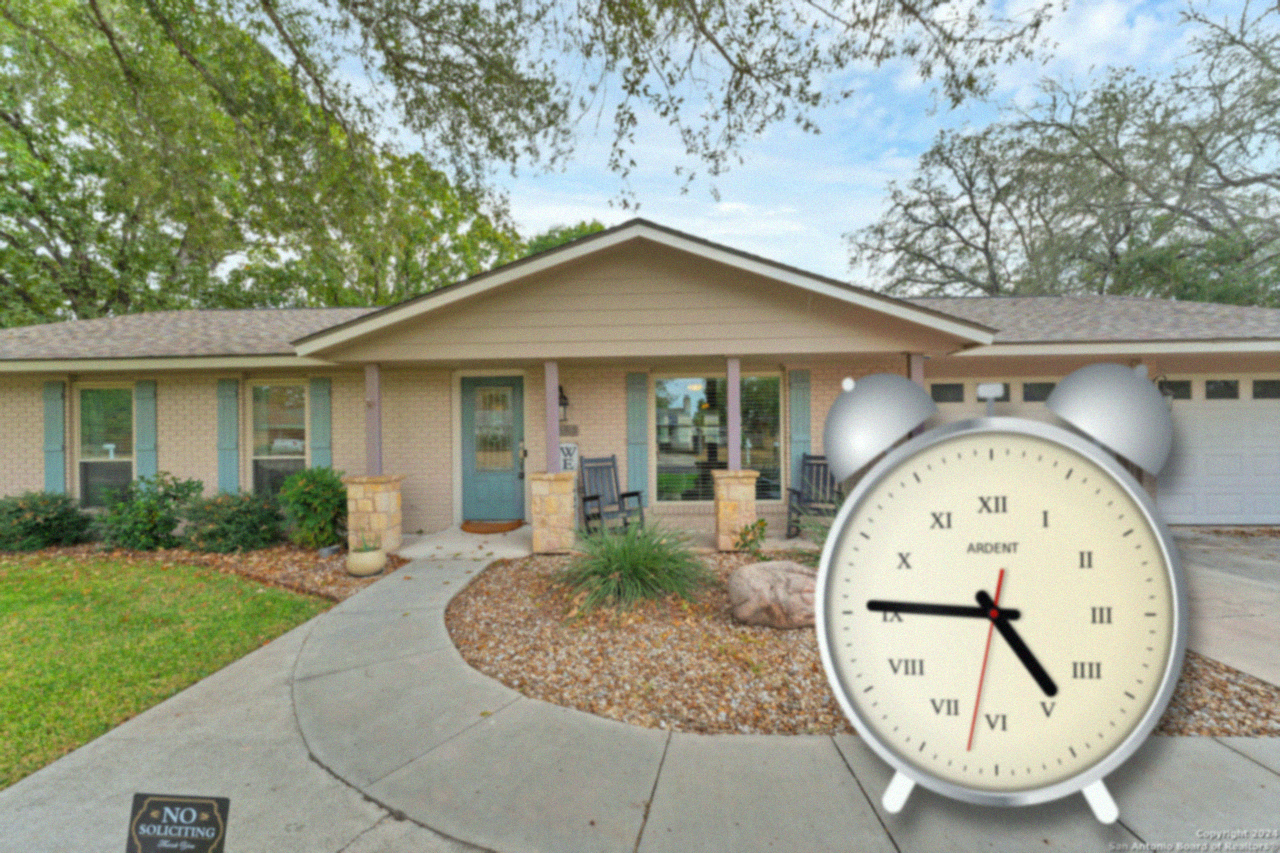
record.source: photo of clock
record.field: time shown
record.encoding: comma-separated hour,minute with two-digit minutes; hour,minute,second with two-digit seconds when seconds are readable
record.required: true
4,45,32
